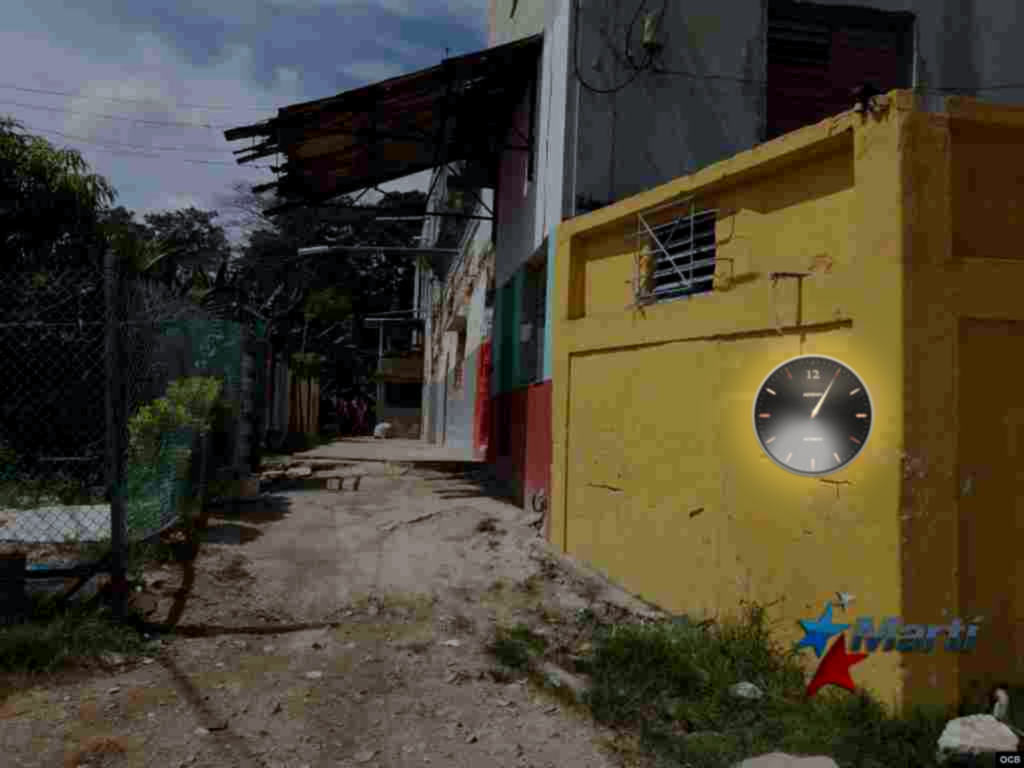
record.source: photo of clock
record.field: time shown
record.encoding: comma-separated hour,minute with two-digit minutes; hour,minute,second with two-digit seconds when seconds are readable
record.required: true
1,05
